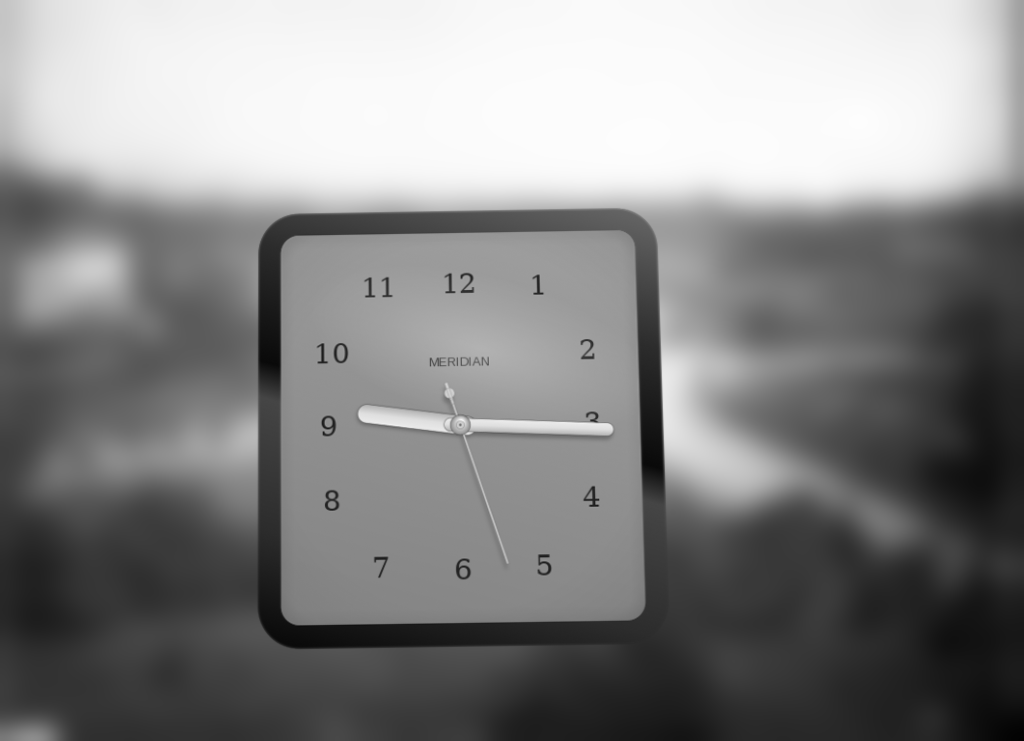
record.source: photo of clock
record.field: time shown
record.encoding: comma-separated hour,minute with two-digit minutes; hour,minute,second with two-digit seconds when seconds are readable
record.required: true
9,15,27
